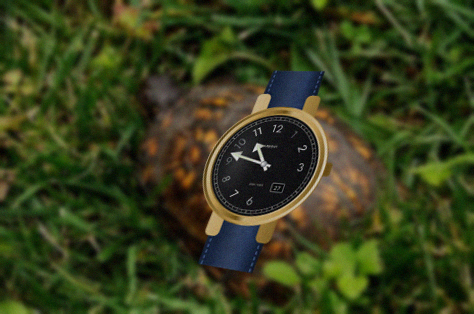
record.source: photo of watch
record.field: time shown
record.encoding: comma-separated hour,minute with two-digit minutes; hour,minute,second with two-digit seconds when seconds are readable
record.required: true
10,47
